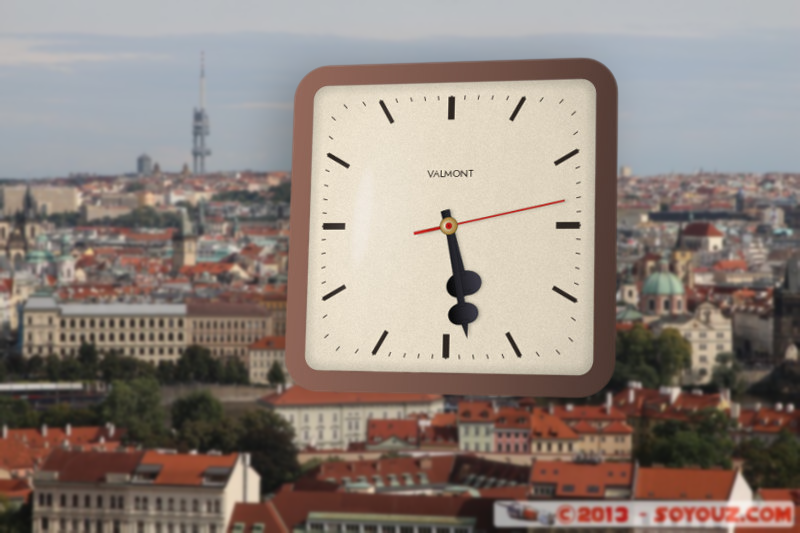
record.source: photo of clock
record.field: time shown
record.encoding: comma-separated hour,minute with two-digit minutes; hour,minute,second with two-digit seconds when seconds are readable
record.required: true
5,28,13
